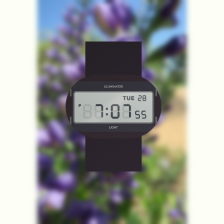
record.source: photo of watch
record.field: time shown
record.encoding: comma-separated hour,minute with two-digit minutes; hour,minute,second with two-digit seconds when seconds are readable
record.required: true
7,07,55
